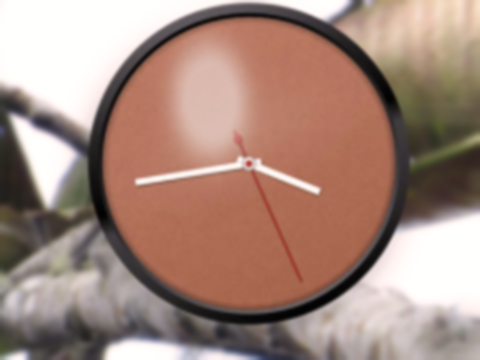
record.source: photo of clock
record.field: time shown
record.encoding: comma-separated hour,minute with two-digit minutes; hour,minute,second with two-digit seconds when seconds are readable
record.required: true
3,43,26
